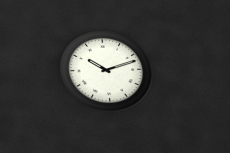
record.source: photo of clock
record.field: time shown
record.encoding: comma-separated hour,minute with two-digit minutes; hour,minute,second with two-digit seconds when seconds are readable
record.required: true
10,12
